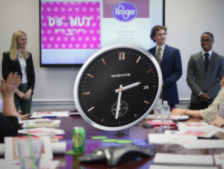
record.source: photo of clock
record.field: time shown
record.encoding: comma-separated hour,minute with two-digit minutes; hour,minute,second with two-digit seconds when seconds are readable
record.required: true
2,31
